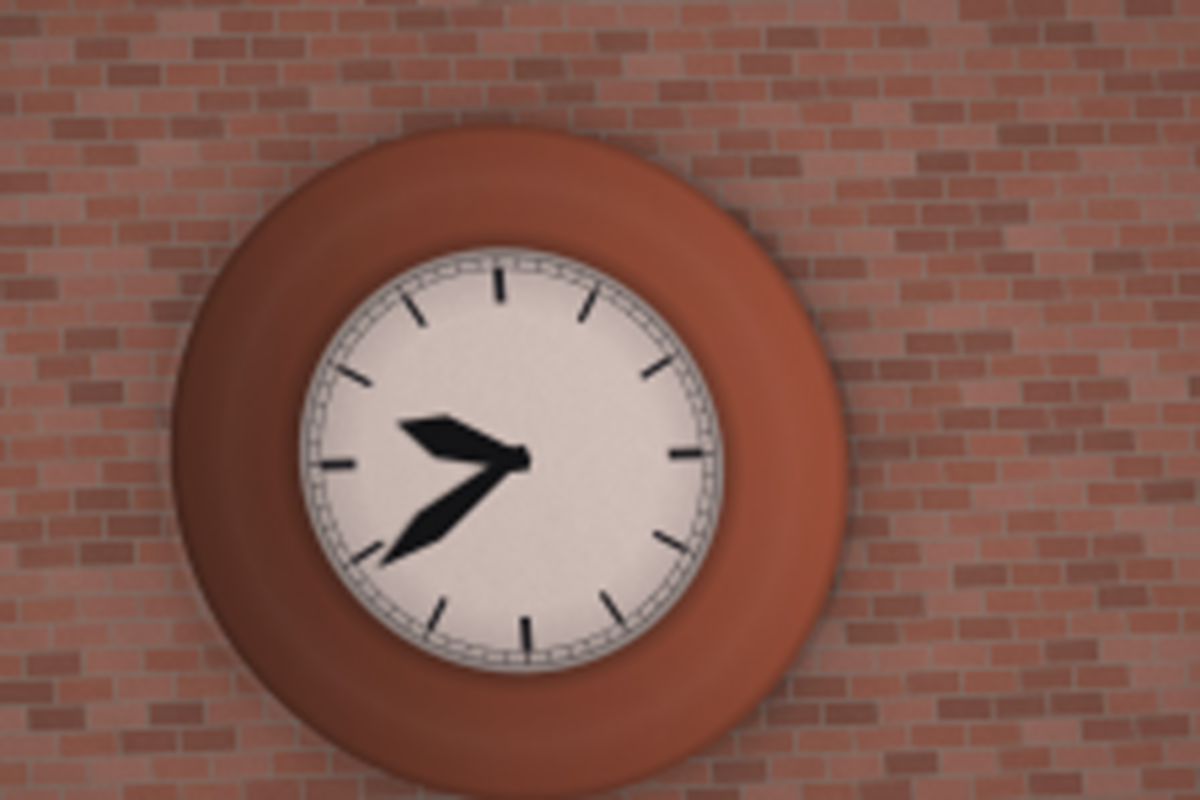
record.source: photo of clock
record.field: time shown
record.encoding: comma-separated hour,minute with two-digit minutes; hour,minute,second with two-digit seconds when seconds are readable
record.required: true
9,39
